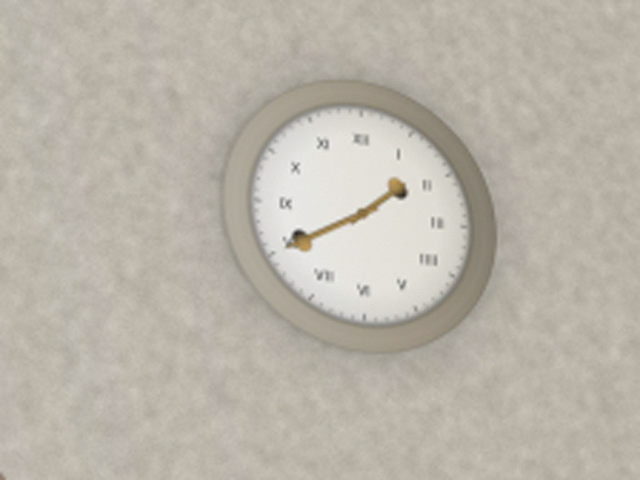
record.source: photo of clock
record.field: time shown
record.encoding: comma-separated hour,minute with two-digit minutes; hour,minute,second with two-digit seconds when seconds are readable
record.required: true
1,40
